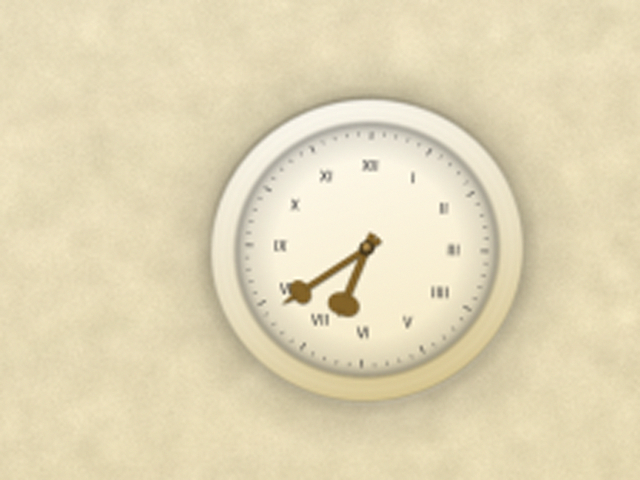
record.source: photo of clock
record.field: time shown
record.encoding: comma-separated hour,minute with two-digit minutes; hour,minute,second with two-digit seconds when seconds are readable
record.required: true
6,39
